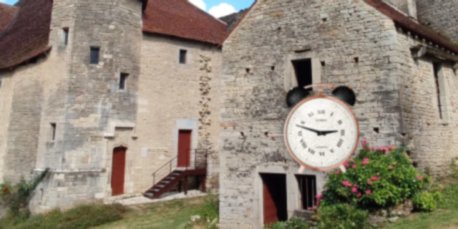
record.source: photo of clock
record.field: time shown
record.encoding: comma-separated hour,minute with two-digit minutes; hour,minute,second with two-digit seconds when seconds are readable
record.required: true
2,48
